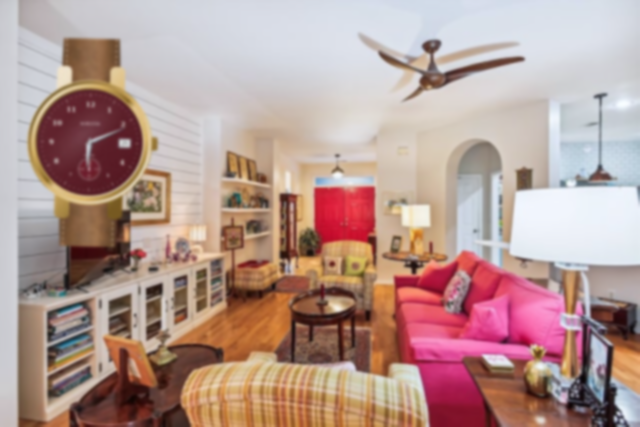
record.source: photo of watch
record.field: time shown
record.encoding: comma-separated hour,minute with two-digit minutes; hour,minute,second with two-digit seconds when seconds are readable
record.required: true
6,11
